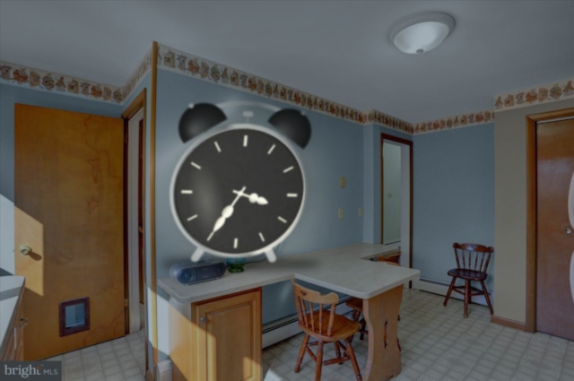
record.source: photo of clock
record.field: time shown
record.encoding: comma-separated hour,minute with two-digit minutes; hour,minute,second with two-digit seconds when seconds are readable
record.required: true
3,35
